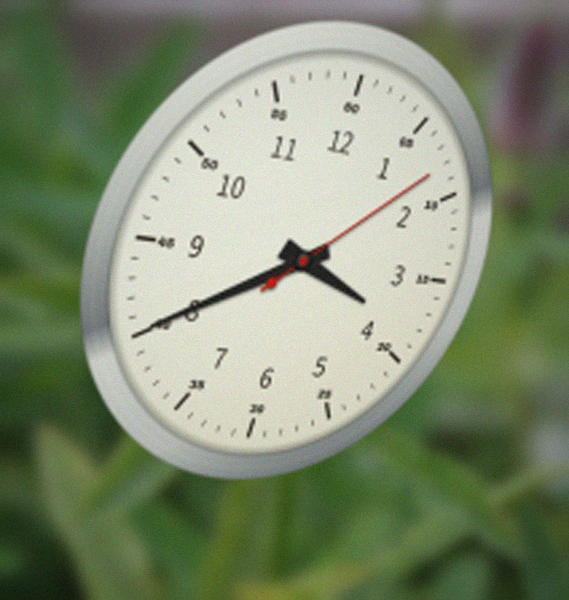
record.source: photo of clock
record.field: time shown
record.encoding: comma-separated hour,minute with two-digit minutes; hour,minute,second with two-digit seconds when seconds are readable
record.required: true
3,40,08
